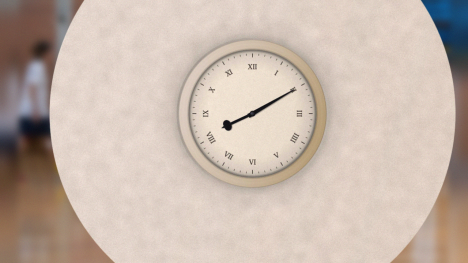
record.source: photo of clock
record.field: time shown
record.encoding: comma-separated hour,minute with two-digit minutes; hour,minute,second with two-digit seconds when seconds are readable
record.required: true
8,10
